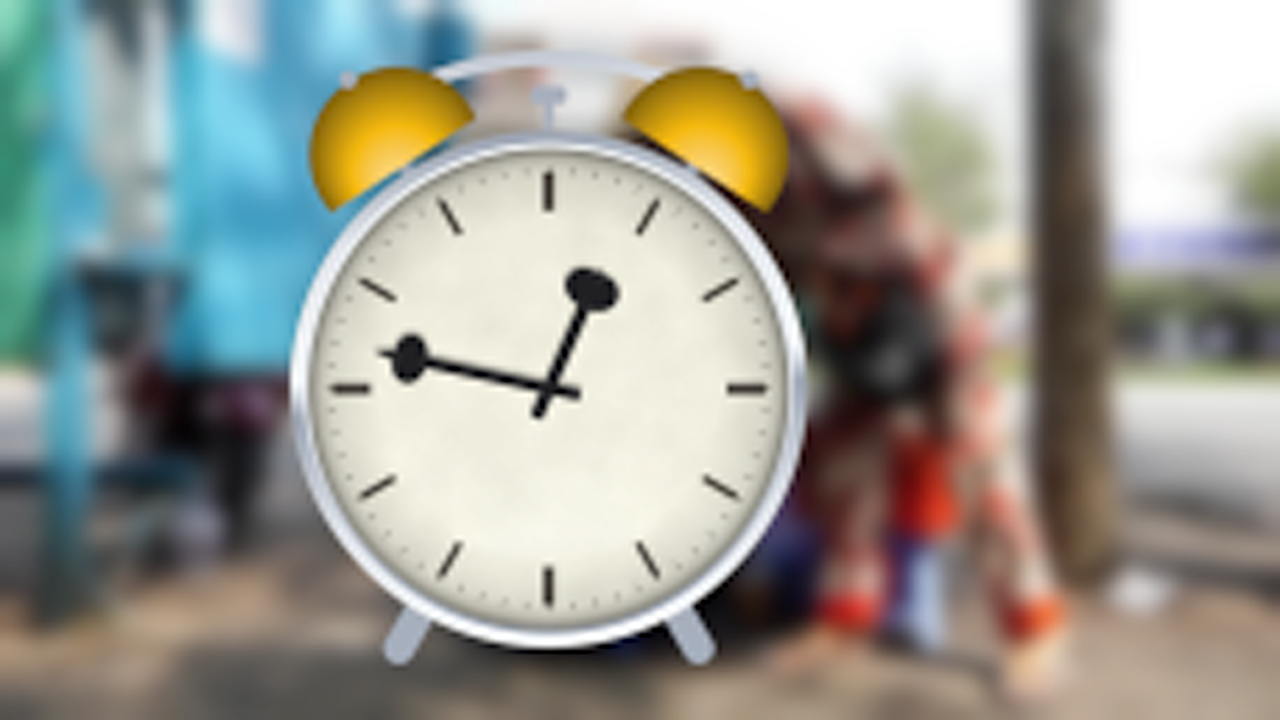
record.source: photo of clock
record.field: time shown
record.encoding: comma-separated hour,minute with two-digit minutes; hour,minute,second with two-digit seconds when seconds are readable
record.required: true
12,47
